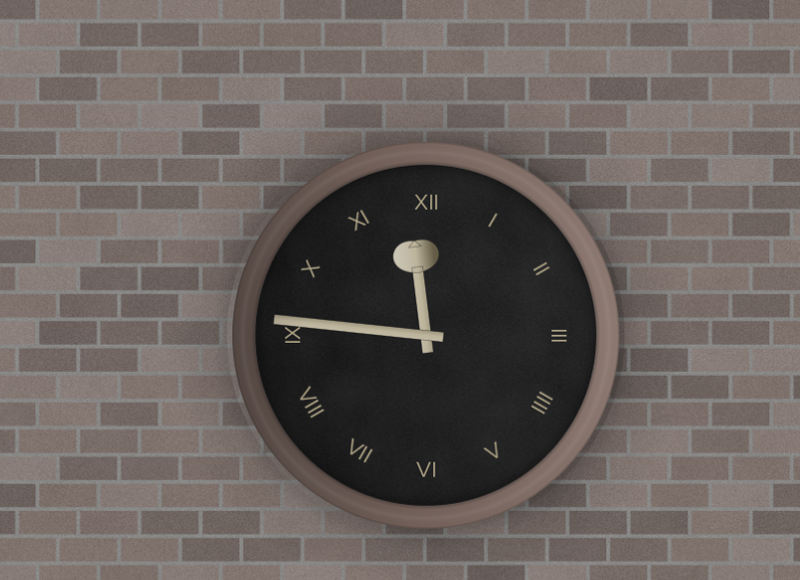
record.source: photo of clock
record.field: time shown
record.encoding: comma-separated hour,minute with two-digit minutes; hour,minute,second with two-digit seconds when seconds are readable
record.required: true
11,46
